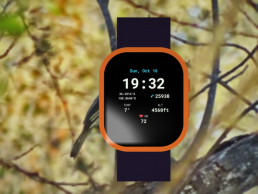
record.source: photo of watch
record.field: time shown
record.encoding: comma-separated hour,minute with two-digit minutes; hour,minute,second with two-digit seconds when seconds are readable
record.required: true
19,32
